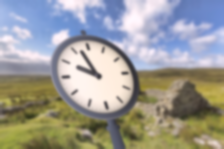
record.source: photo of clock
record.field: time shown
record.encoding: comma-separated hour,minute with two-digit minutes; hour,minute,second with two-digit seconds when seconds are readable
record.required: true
9,57
